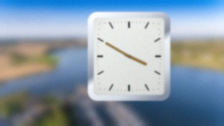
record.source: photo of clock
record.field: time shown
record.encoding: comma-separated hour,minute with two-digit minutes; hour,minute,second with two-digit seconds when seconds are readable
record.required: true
3,50
